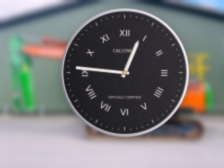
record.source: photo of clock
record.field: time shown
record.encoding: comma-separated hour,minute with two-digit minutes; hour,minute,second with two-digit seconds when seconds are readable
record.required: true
12,46
